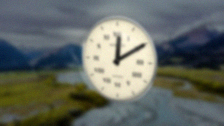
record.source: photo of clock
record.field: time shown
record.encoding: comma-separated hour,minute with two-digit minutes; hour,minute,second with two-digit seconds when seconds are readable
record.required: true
12,10
